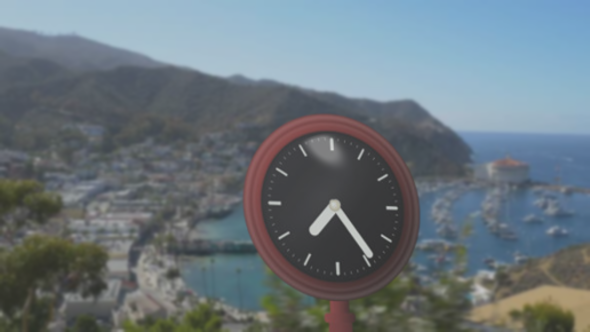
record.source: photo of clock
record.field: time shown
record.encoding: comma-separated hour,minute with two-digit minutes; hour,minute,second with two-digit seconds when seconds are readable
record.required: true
7,24
